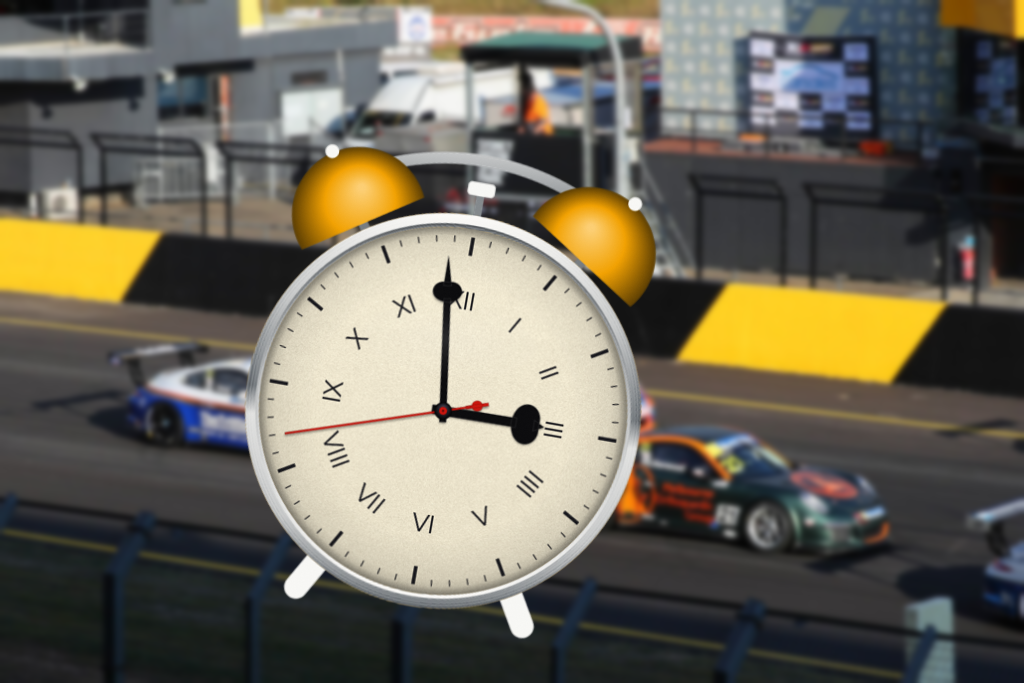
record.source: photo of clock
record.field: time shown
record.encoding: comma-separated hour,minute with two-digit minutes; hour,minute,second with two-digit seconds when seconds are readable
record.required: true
2,58,42
